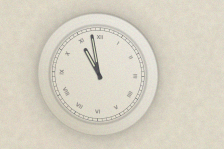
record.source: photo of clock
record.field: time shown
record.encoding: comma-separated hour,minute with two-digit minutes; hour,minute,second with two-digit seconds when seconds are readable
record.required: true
10,58
